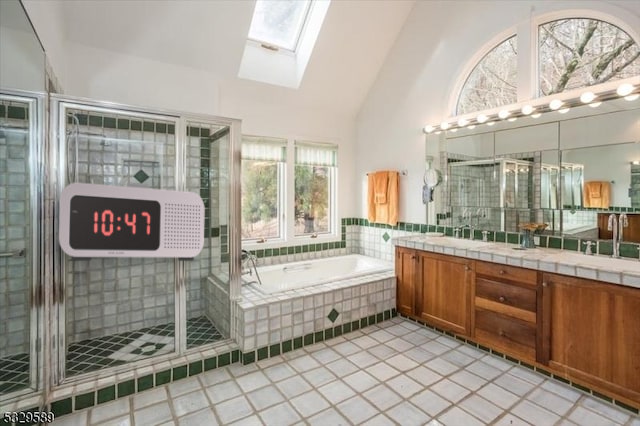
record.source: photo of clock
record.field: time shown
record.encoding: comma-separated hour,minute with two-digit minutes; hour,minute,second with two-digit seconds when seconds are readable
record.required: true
10,47
